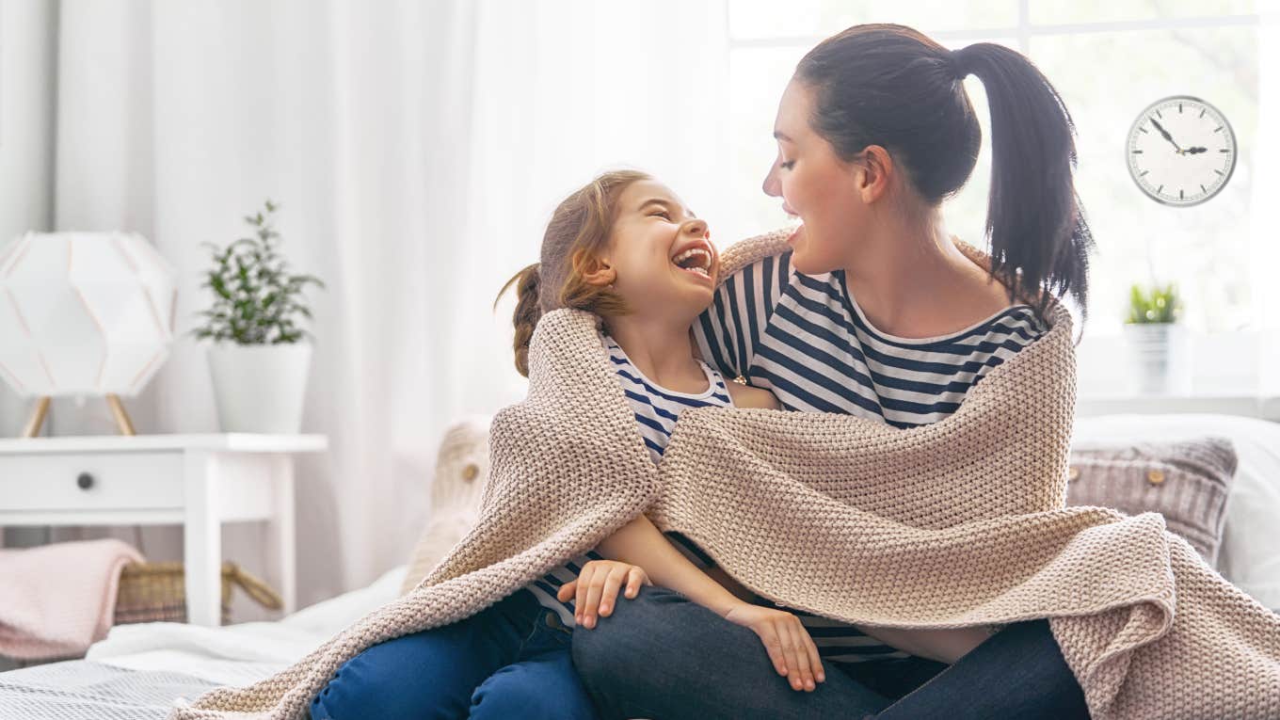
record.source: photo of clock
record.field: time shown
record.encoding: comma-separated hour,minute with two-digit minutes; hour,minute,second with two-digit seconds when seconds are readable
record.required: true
2,53
